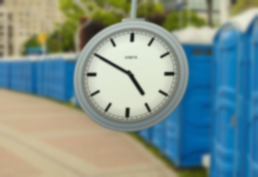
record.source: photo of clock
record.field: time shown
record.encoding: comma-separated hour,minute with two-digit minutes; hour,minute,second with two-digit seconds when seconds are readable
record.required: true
4,50
